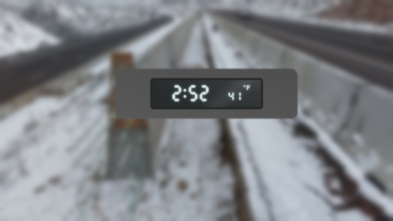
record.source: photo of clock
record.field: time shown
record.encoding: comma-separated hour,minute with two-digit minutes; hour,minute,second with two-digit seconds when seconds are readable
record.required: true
2,52
